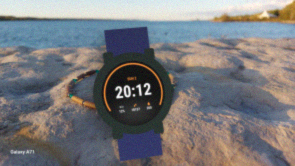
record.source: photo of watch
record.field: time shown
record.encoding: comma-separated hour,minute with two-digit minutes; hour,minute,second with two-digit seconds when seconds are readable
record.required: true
20,12
